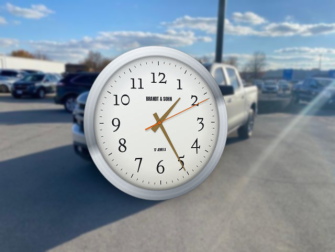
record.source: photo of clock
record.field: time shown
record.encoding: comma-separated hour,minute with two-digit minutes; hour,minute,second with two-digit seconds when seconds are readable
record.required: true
1,25,11
